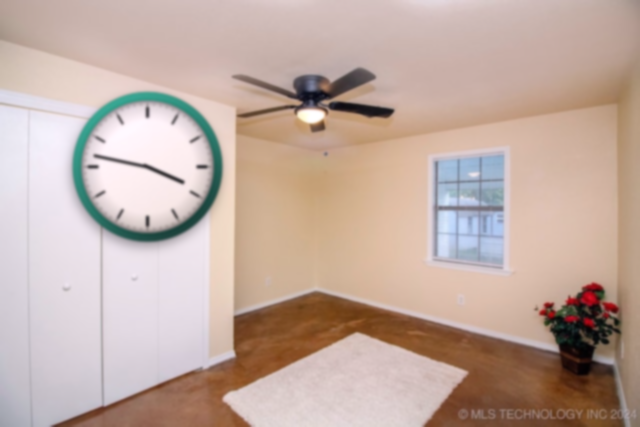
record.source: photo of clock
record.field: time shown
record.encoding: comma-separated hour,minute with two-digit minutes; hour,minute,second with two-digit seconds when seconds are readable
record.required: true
3,47
